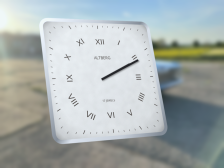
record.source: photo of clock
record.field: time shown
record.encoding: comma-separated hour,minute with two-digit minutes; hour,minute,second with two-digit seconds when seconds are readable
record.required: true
2,11
